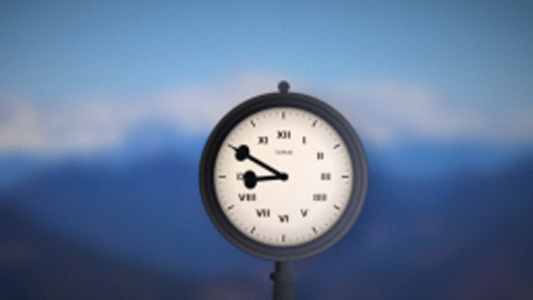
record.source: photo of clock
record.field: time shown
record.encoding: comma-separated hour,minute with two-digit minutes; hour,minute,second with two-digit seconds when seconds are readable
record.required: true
8,50
